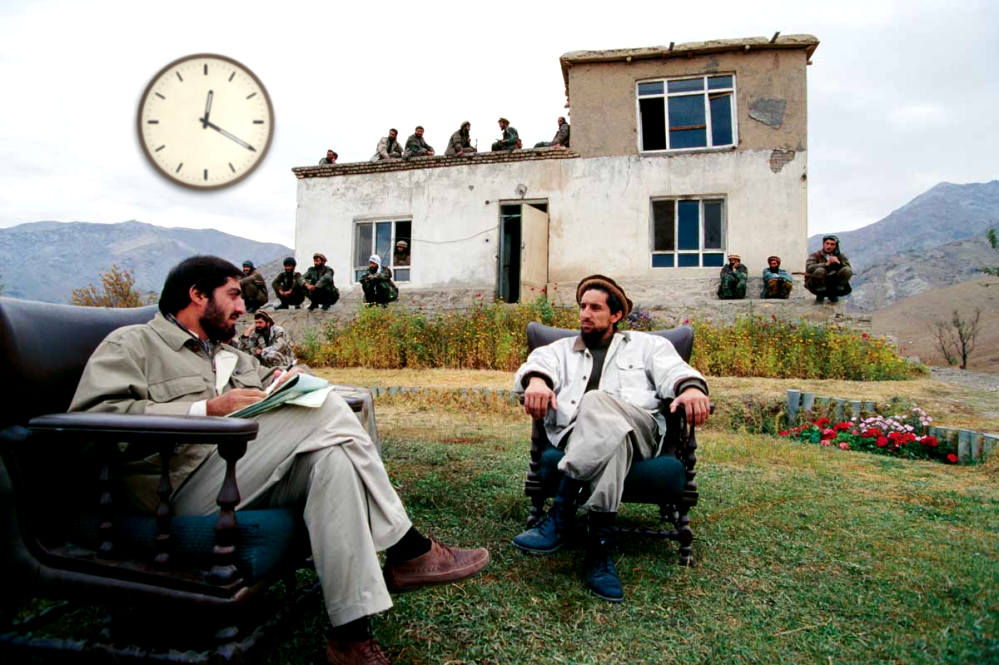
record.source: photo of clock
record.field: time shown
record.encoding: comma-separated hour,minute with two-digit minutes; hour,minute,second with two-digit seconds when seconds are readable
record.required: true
12,20
